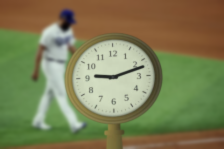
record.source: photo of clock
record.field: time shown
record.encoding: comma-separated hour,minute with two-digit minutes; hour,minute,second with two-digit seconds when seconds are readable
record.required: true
9,12
